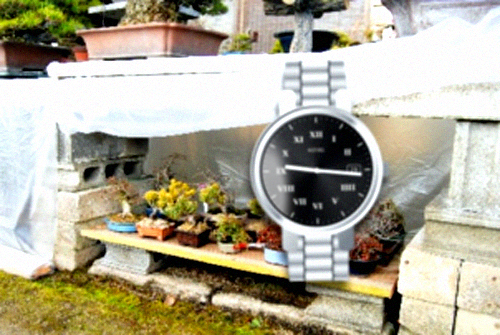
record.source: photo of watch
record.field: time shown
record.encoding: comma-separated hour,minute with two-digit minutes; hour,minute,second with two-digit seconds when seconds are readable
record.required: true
9,16
